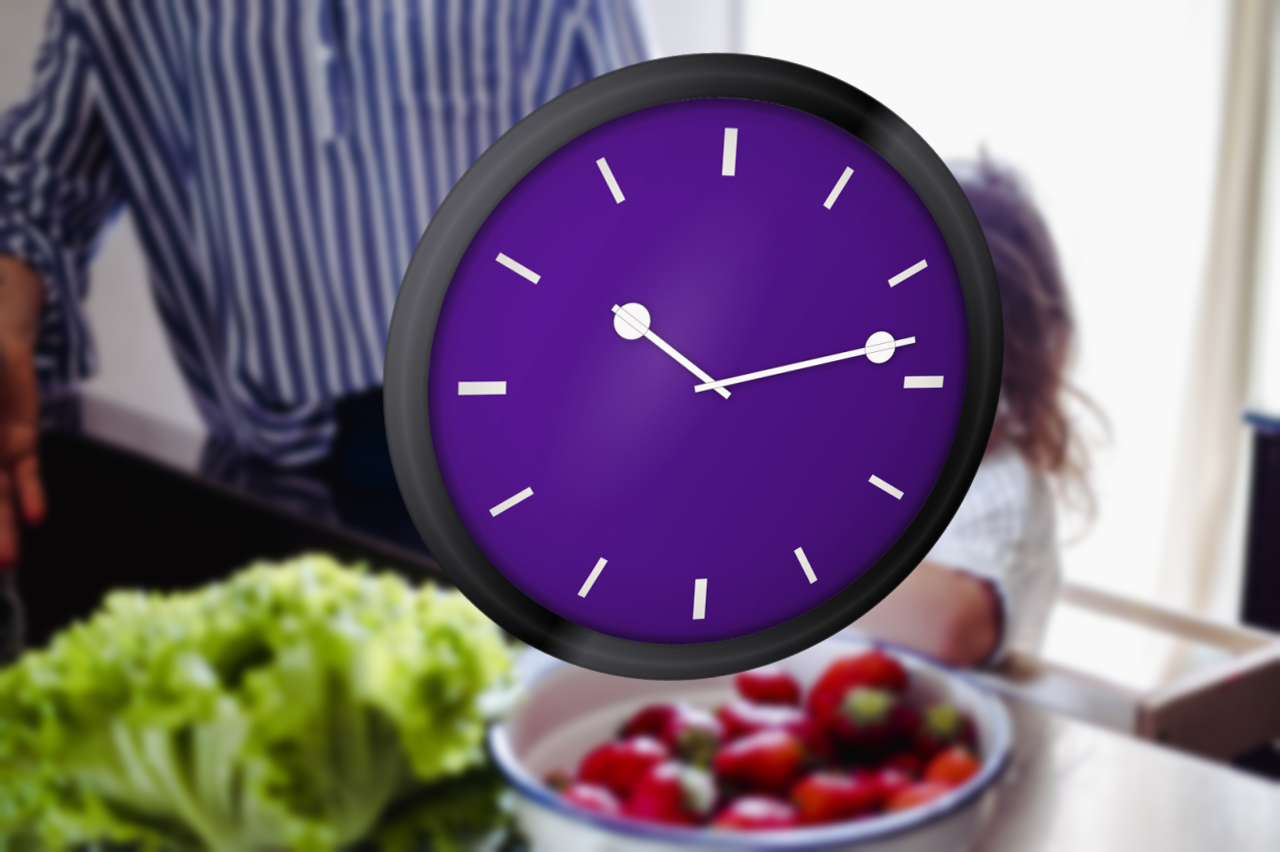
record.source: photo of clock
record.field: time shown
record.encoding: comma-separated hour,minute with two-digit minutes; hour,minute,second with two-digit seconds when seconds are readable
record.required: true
10,13
